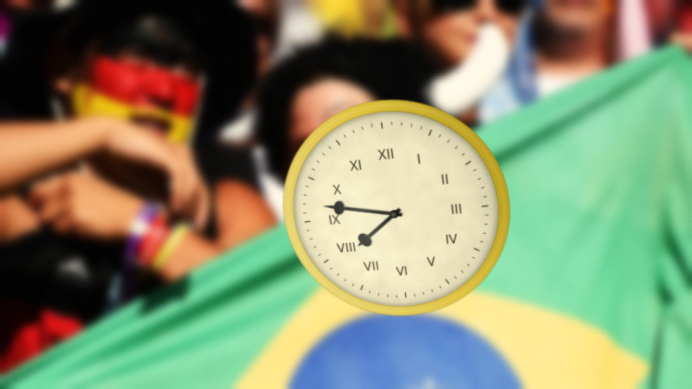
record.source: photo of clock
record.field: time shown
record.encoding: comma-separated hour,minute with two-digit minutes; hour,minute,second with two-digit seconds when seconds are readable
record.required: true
7,47
